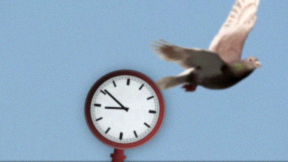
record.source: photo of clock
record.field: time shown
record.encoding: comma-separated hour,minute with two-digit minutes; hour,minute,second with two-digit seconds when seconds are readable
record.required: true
8,51
